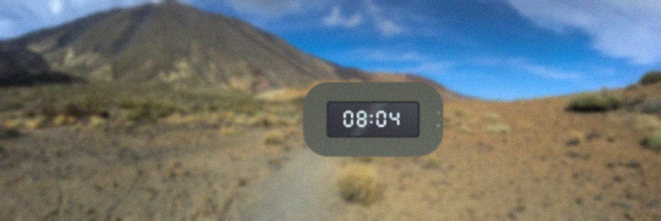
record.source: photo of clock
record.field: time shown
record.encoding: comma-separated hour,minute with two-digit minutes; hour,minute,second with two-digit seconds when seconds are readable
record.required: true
8,04
